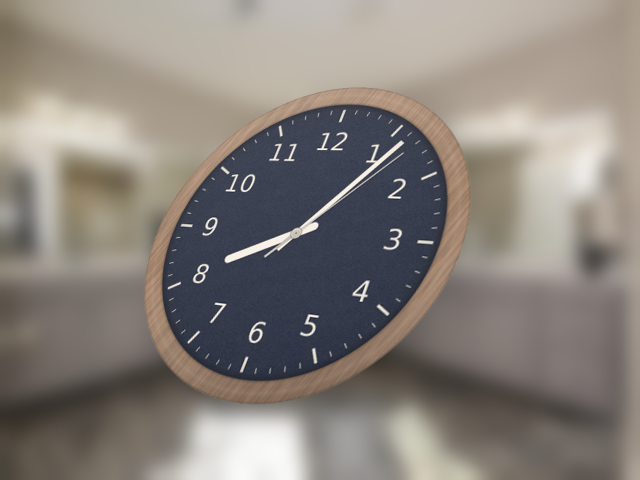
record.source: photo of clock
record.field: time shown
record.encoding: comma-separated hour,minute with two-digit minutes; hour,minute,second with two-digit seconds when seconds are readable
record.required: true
8,06,07
